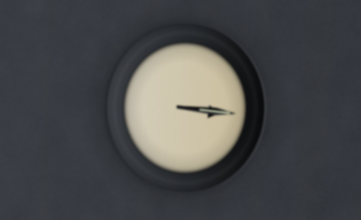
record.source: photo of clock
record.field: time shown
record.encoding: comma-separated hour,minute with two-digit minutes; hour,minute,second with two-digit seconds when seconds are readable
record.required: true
3,16
